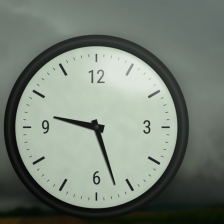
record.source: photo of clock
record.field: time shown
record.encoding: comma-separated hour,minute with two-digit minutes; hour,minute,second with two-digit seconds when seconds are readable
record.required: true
9,27
